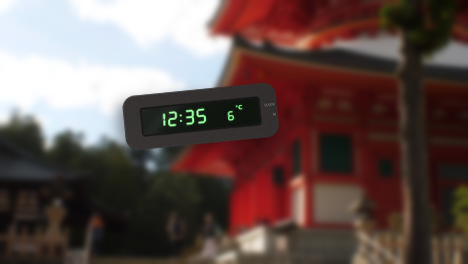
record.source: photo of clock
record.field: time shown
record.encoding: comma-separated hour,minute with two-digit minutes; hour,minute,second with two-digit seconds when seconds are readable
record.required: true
12,35
